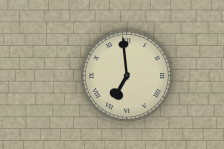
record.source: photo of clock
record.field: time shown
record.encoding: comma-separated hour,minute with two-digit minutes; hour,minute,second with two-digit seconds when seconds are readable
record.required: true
6,59
